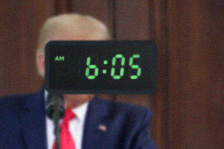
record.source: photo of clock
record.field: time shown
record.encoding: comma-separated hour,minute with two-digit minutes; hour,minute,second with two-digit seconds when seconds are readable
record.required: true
6,05
